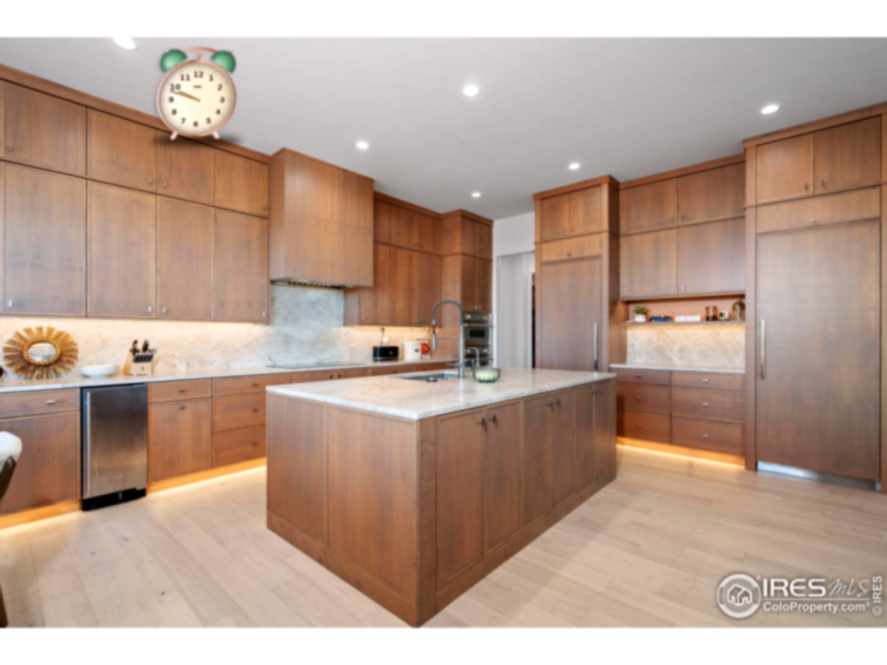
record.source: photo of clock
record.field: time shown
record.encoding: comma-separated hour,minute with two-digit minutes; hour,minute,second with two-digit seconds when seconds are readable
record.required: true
9,48
